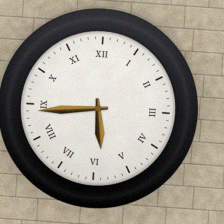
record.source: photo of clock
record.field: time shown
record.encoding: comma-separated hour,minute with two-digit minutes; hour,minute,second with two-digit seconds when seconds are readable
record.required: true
5,44
